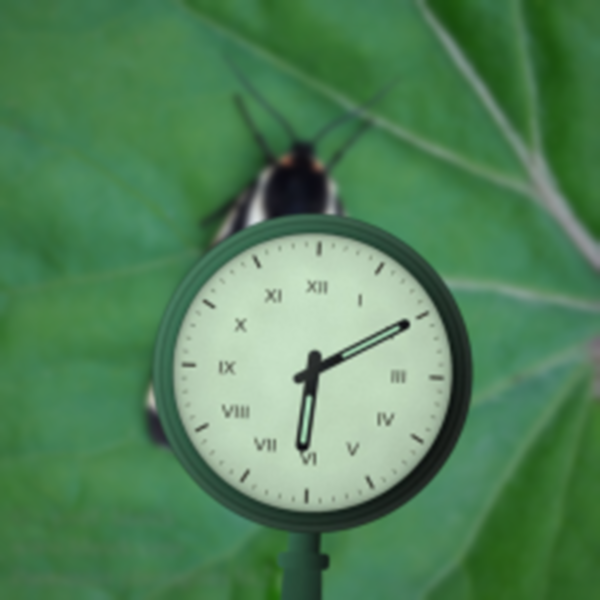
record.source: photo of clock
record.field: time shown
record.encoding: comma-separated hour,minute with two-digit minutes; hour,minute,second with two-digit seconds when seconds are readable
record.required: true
6,10
